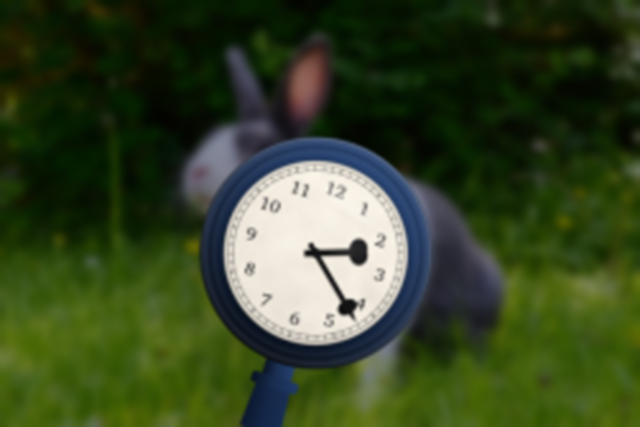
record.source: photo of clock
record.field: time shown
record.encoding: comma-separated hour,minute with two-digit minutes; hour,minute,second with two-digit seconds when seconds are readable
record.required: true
2,22
